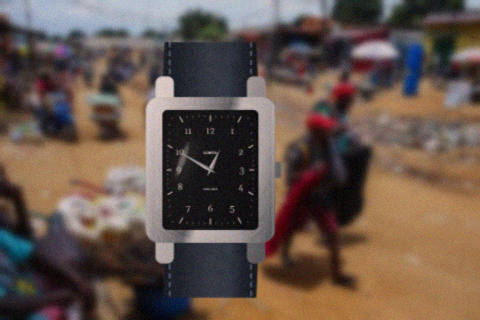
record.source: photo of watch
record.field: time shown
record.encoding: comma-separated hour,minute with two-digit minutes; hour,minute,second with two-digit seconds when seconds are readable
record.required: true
12,50
